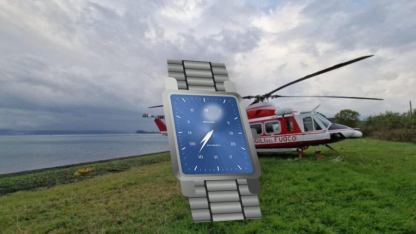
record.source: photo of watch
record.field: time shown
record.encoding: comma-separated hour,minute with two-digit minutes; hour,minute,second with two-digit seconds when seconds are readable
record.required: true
7,36
